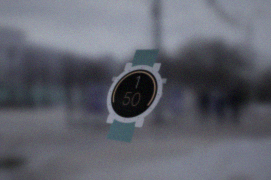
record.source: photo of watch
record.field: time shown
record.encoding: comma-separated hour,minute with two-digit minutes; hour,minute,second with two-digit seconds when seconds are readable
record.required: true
1,50
